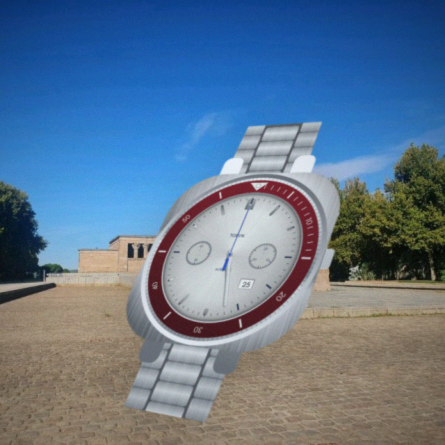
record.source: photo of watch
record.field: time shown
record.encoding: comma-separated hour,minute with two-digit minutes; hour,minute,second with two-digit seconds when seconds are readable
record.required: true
5,27
